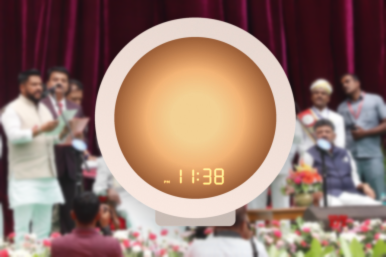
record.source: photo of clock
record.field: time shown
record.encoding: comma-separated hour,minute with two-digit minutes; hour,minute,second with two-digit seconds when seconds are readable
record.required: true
11,38
